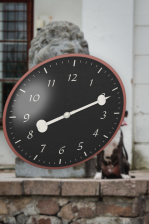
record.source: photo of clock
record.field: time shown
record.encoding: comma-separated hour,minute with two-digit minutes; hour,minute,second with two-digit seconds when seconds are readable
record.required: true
8,11
